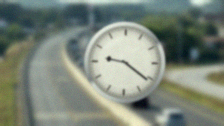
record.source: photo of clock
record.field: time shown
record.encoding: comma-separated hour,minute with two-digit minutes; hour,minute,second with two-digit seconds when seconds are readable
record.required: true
9,21
